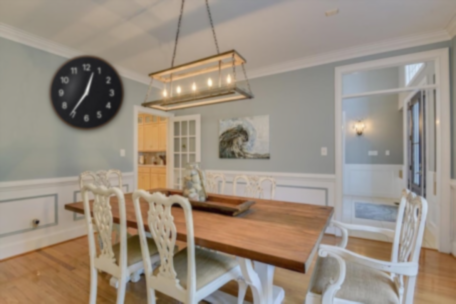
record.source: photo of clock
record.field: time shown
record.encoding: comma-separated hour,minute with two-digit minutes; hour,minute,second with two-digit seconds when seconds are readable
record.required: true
12,36
